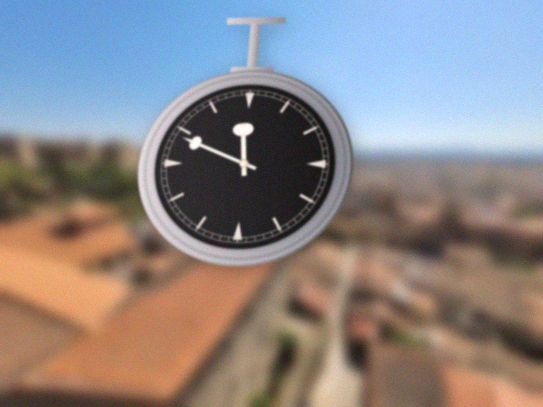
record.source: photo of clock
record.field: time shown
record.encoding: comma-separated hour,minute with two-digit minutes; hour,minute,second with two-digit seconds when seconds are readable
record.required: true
11,49
